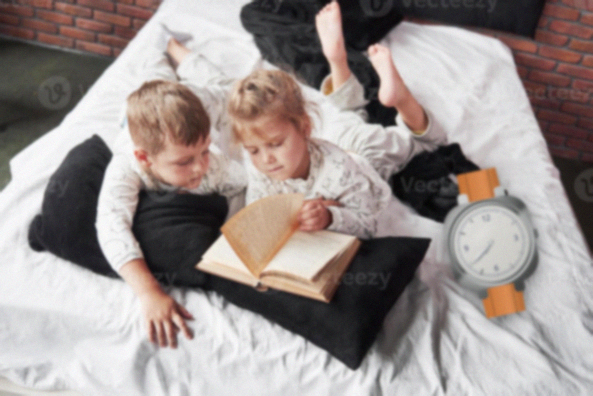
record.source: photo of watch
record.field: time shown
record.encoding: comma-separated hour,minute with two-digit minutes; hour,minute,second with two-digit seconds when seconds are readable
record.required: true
7,39
